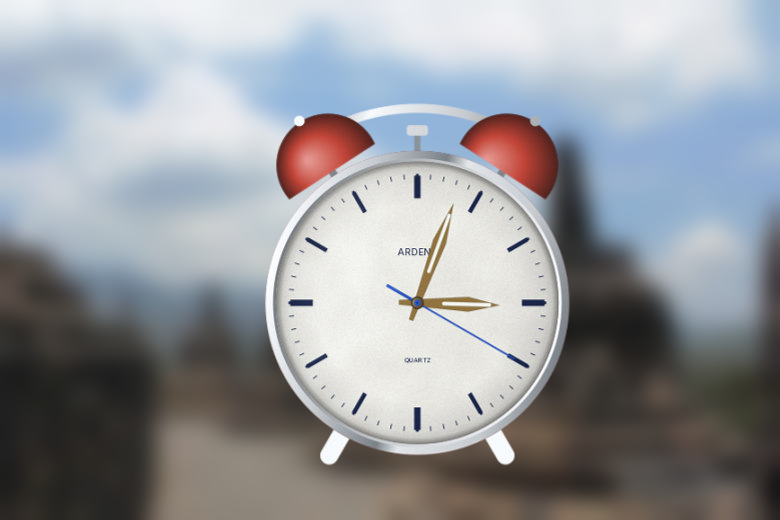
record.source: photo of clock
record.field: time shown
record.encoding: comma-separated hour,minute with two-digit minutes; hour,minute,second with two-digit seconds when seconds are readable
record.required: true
3,03,20
